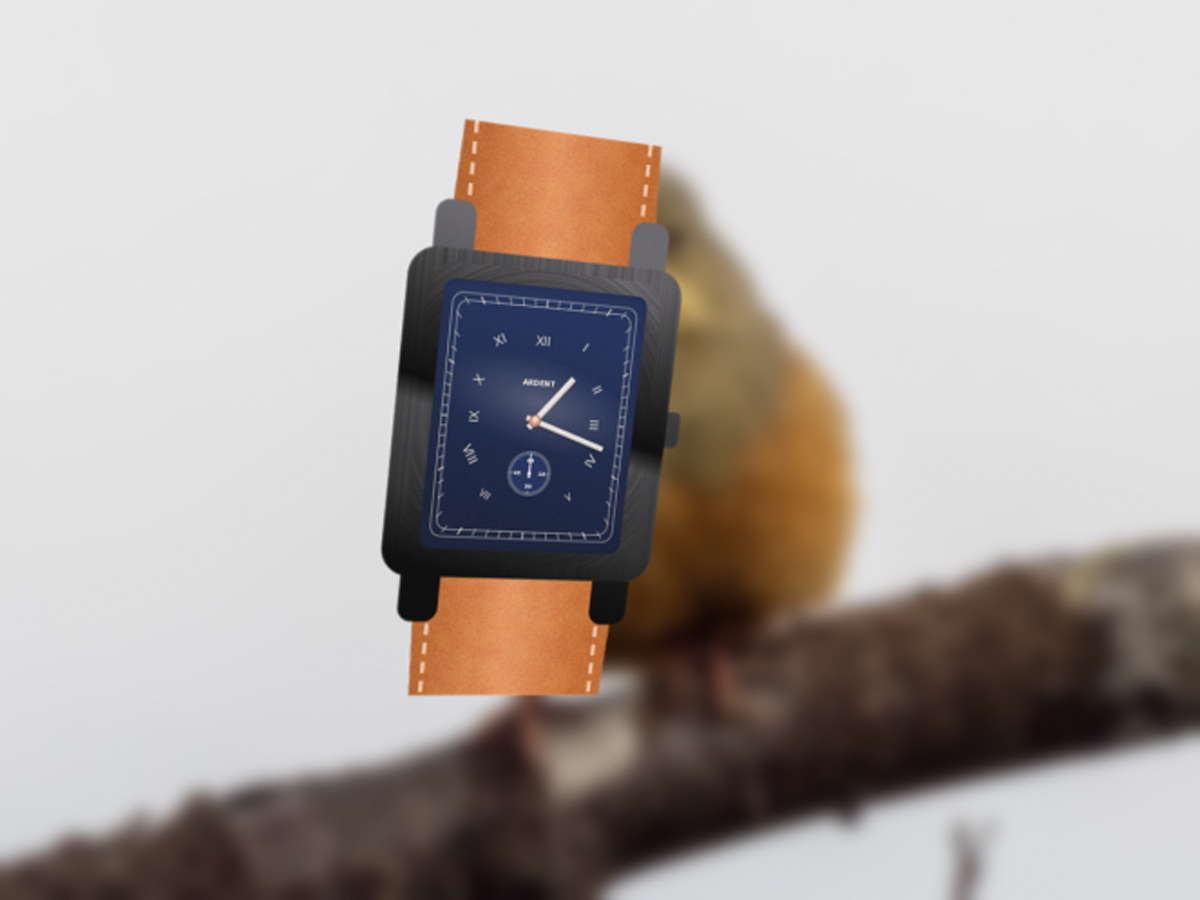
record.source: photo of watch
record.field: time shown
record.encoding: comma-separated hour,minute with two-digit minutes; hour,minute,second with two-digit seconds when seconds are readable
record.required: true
1,18
